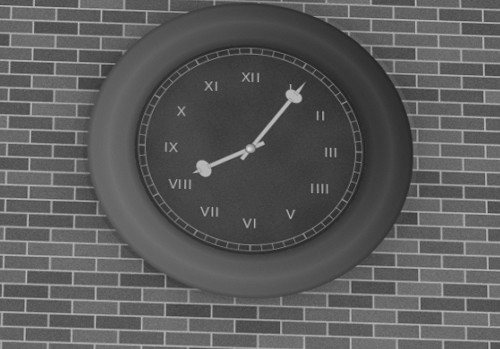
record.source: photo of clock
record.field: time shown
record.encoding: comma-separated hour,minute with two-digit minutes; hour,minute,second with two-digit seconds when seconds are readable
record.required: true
8,06
